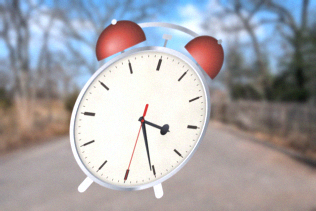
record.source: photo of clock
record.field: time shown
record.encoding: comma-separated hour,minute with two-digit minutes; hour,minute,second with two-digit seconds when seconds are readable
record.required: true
3,25,30
